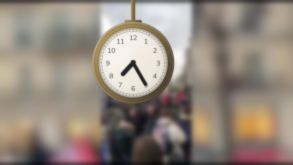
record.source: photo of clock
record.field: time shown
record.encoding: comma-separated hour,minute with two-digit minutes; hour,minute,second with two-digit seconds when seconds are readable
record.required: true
7,25
